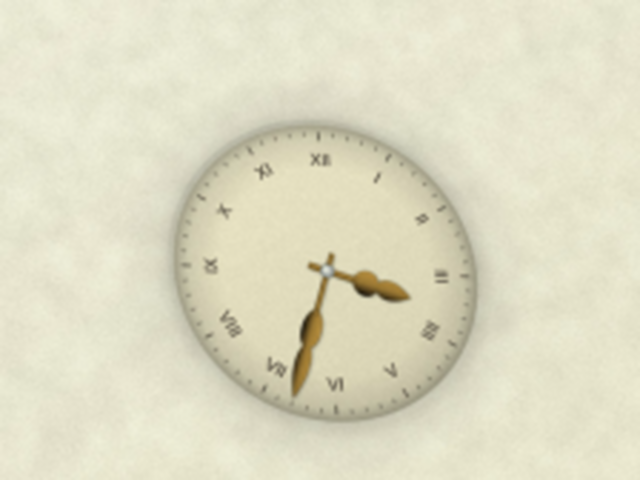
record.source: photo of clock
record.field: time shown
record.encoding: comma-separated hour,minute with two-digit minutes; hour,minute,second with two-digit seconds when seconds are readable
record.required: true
3,33
